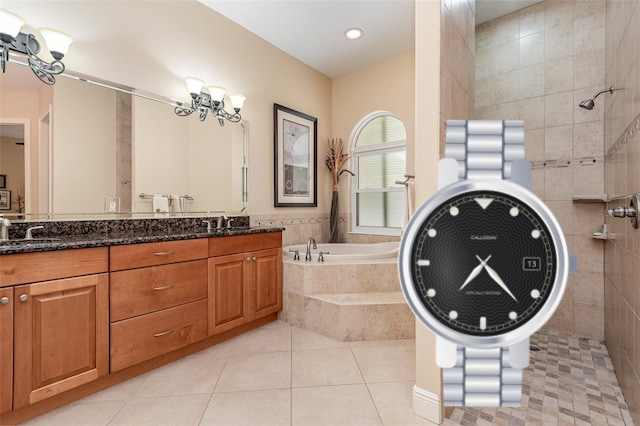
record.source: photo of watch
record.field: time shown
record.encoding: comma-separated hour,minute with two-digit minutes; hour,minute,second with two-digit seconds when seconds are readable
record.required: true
7,23
